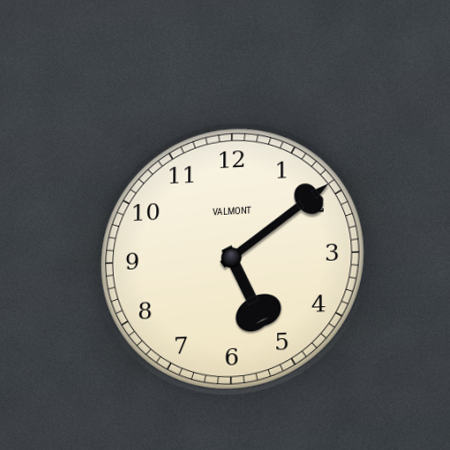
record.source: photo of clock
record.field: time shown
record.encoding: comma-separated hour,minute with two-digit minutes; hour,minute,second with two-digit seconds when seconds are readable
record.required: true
5,09
